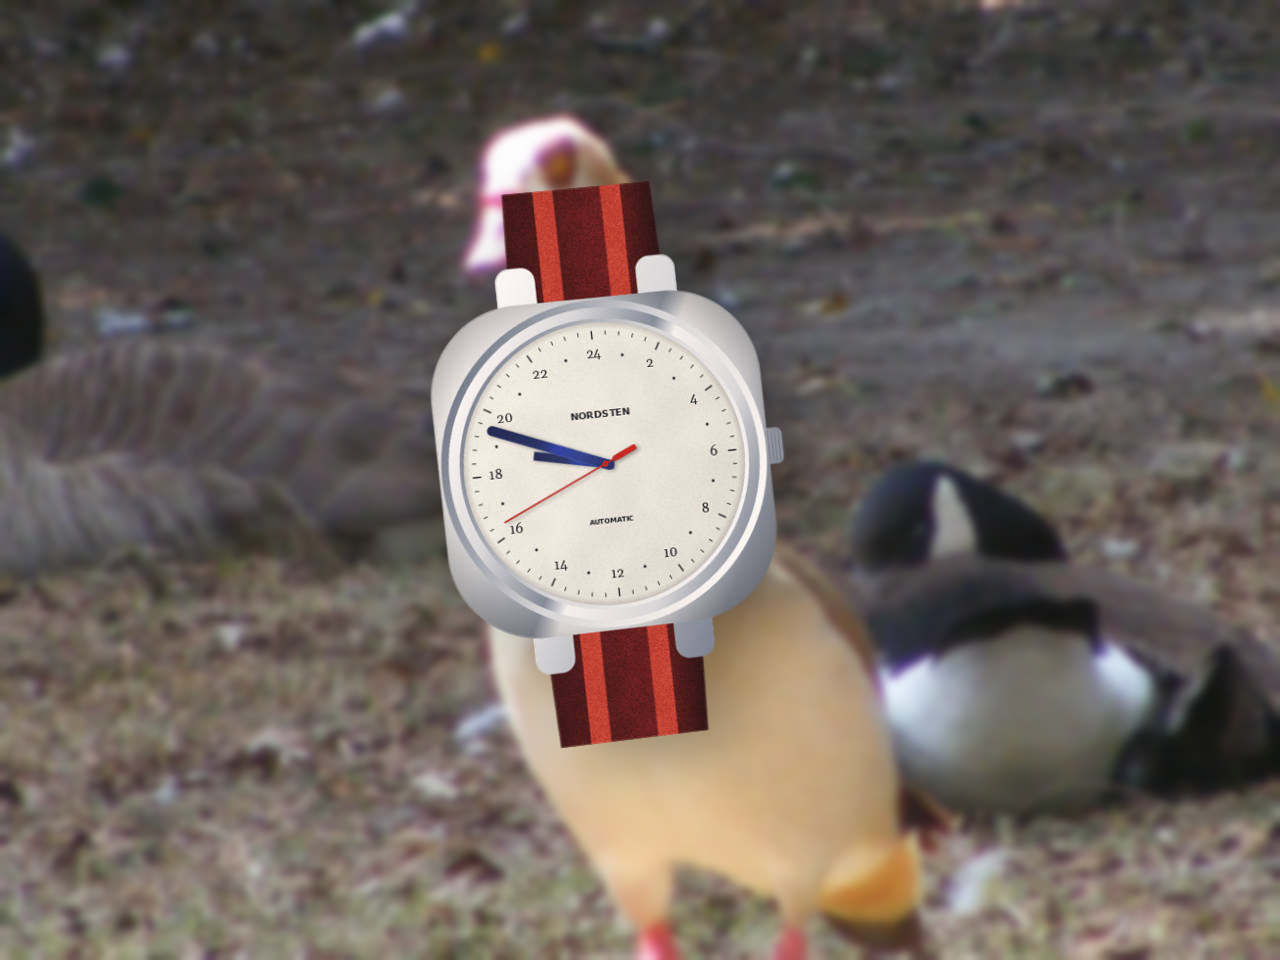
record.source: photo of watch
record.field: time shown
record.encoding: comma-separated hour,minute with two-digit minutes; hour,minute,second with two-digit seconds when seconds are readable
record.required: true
18,48,41
